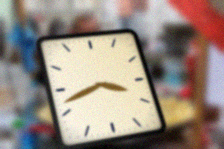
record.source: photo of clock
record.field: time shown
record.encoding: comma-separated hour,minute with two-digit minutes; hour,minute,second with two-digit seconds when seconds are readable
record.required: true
3,42
